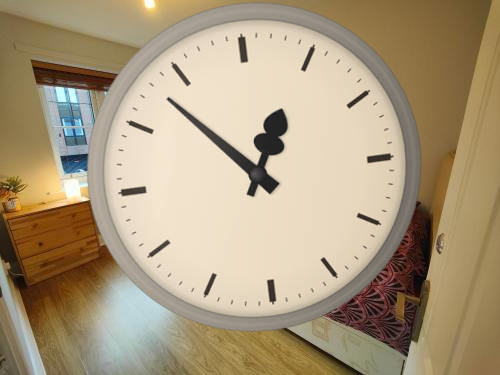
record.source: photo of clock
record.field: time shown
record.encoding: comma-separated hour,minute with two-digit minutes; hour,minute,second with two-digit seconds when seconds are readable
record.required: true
12,53
